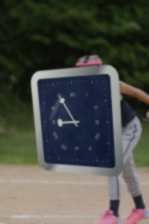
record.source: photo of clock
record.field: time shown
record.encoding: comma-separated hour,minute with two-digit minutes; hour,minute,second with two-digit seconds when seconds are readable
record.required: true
8,55
